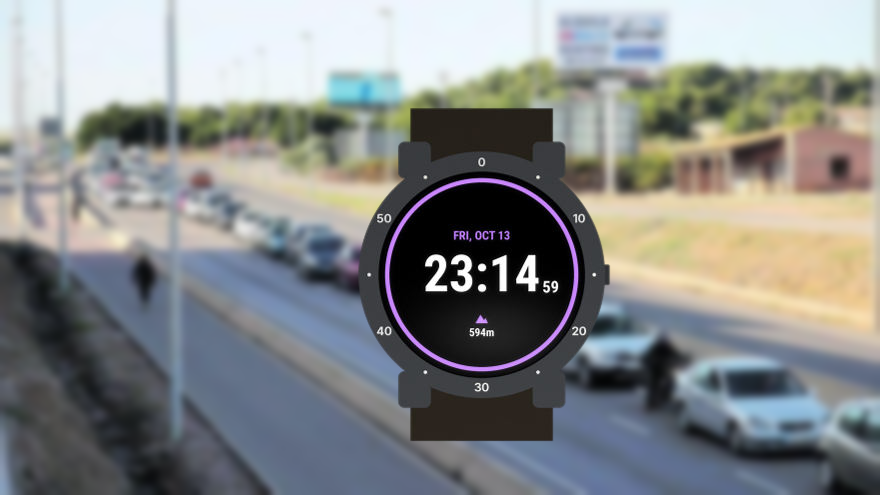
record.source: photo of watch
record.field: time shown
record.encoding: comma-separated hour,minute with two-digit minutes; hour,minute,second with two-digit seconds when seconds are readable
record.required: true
23,14,59
